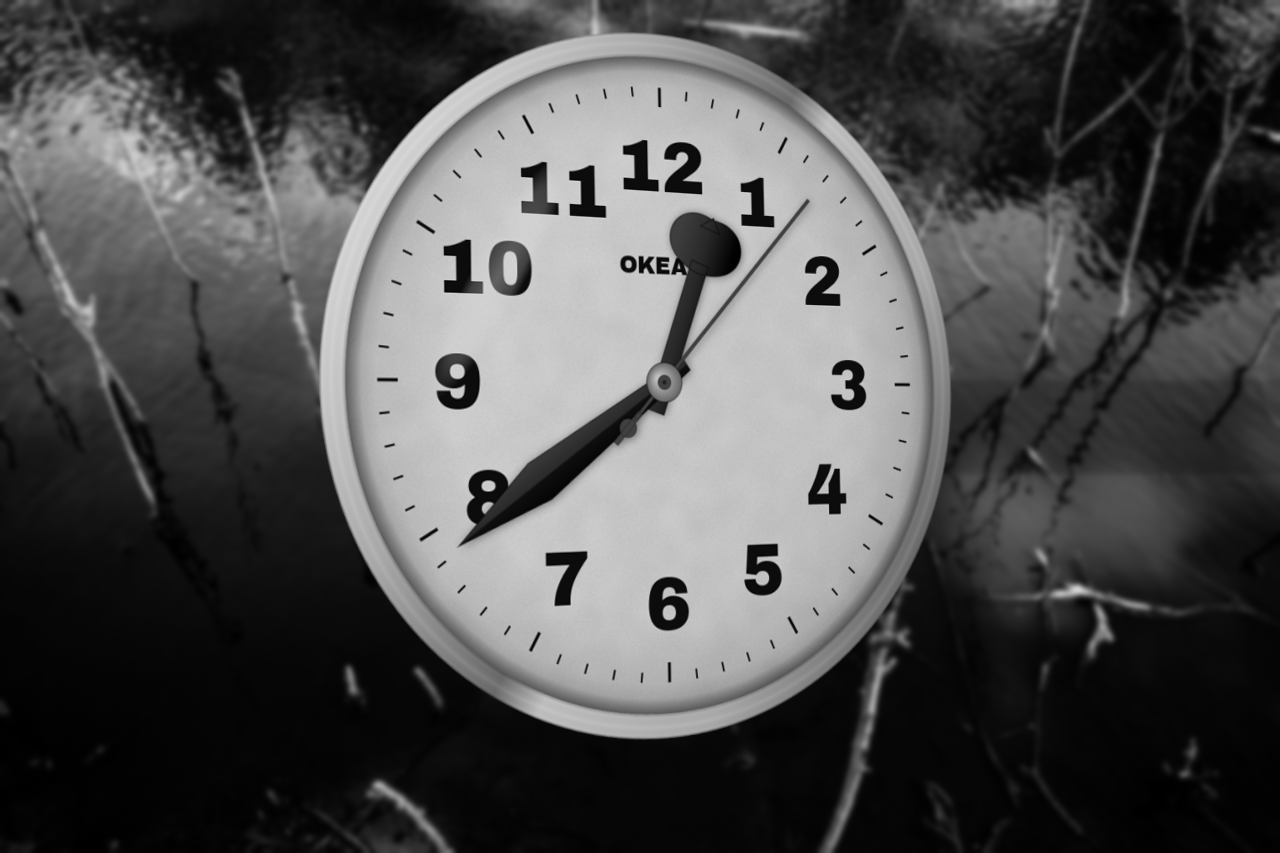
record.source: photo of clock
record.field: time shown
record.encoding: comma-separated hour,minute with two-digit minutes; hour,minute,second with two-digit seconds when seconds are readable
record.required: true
12,39,07
